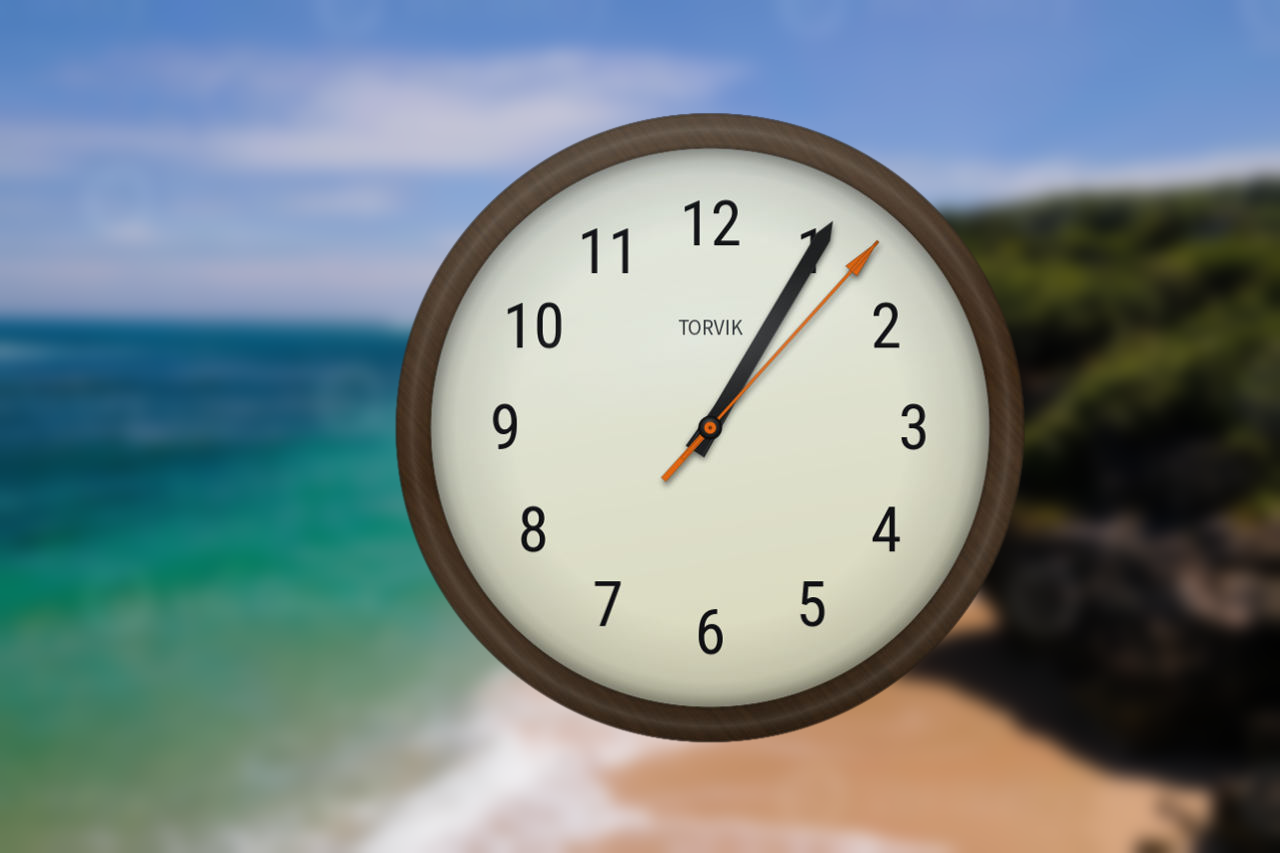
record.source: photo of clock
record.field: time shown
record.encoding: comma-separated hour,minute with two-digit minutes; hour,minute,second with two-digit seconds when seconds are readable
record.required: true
1,05,07
